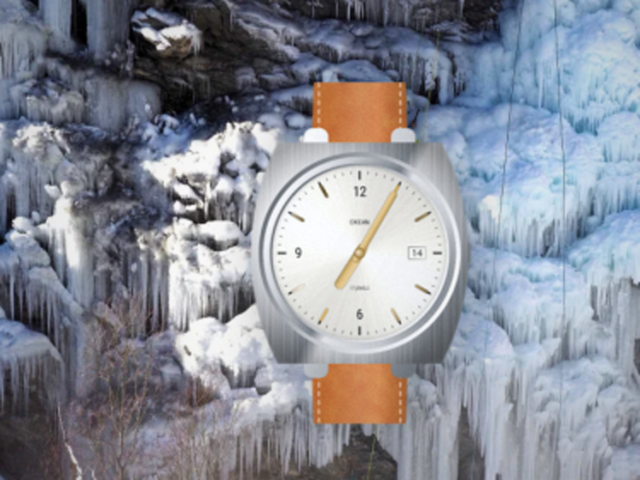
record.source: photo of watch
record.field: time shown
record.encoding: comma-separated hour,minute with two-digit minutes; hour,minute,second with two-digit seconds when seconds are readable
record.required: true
7,05
